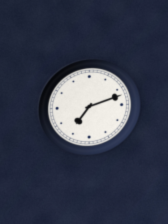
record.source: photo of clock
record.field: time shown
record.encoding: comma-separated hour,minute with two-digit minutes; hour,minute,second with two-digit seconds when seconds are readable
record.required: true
7,12
